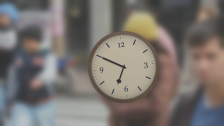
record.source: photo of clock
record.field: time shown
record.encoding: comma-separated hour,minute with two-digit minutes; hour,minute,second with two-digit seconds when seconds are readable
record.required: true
6,50
